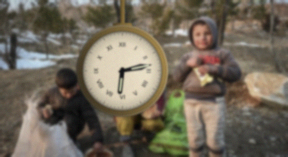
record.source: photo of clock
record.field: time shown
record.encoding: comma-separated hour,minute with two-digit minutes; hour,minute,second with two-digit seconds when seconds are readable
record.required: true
6,13
